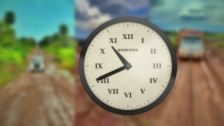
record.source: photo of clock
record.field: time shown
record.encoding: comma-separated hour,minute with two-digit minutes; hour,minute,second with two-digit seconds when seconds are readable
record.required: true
10,41
